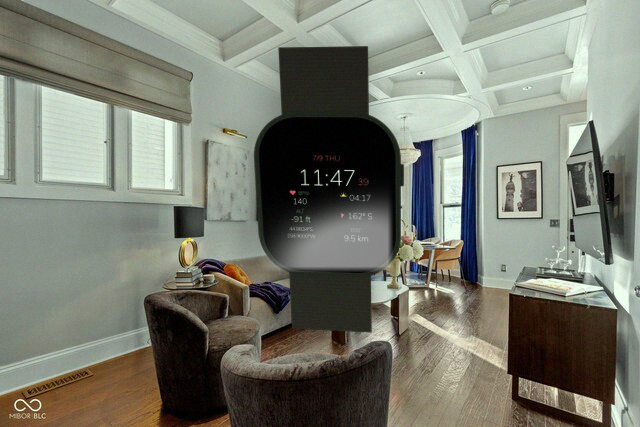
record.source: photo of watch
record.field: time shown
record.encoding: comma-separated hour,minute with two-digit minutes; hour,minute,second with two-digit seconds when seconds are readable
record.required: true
11,47,39
